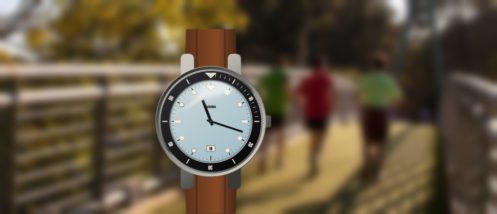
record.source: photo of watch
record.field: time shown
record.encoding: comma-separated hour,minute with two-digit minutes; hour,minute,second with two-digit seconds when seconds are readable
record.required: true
11,18
